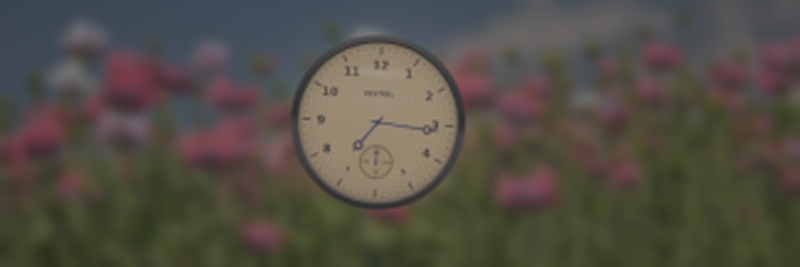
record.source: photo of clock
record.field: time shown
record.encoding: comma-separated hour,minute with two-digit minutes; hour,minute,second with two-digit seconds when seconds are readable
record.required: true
7,16
